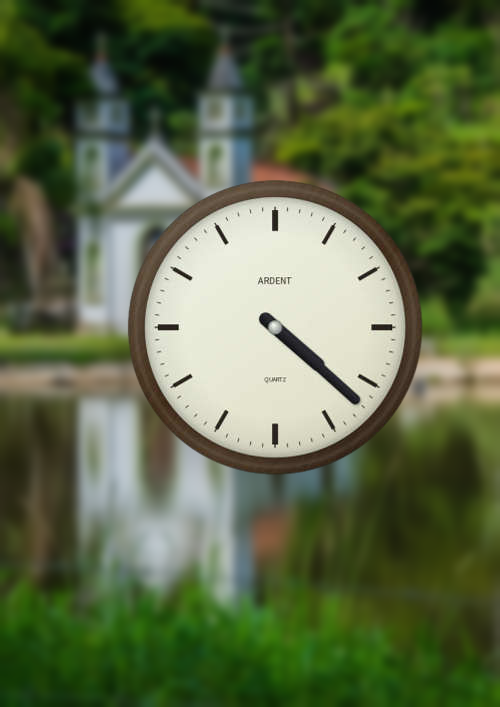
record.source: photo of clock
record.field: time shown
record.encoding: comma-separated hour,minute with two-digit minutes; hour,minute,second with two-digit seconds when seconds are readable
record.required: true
4,22
